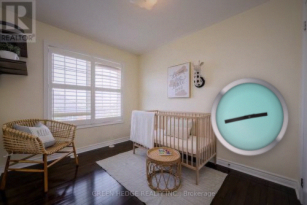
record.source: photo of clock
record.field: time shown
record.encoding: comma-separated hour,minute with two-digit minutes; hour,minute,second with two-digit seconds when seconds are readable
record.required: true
2,43
